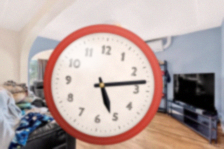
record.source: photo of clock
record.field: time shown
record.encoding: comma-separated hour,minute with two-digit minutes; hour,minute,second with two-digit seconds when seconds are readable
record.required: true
5,13
